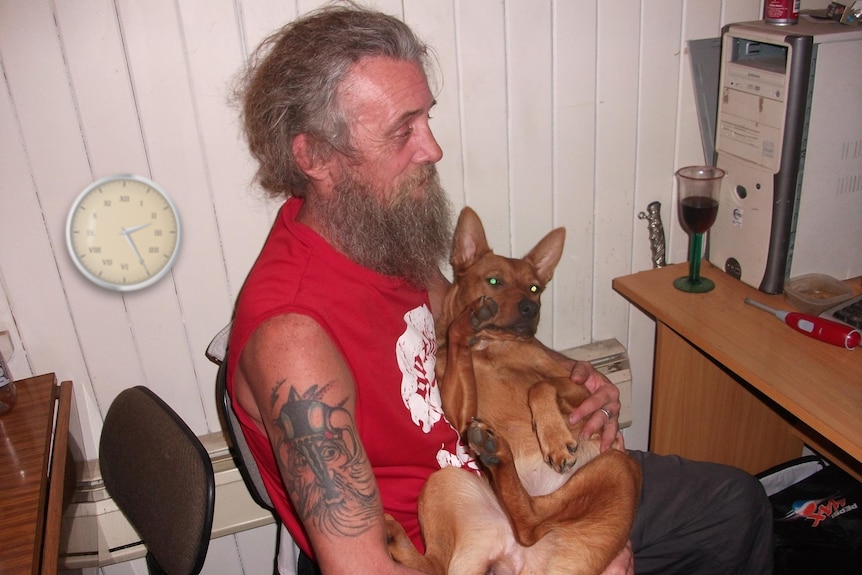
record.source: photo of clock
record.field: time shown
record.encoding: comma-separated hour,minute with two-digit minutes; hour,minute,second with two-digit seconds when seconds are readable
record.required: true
2,25
